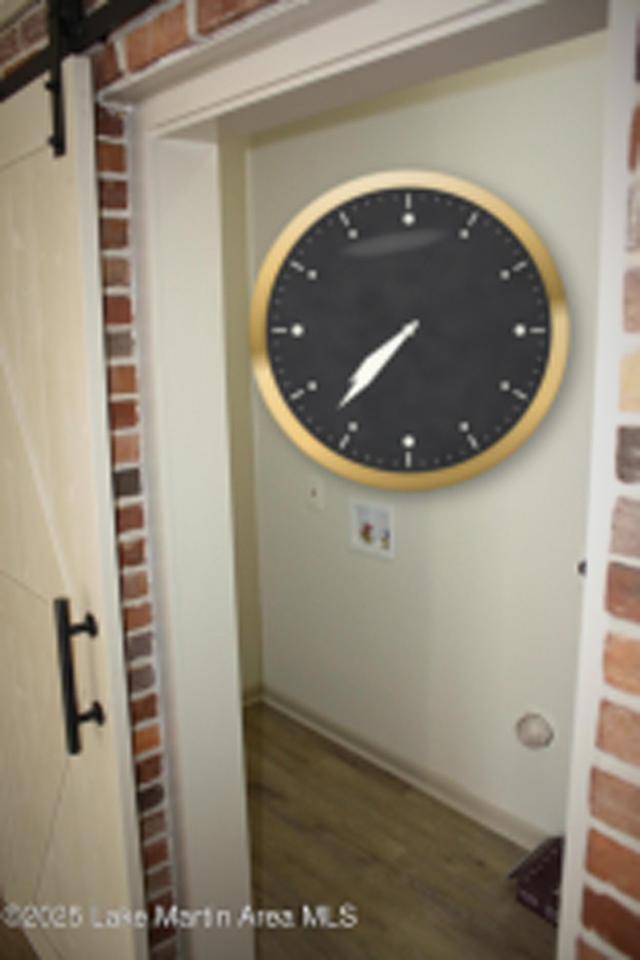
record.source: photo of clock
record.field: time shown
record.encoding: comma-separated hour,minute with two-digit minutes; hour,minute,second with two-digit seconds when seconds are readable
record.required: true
7,37
